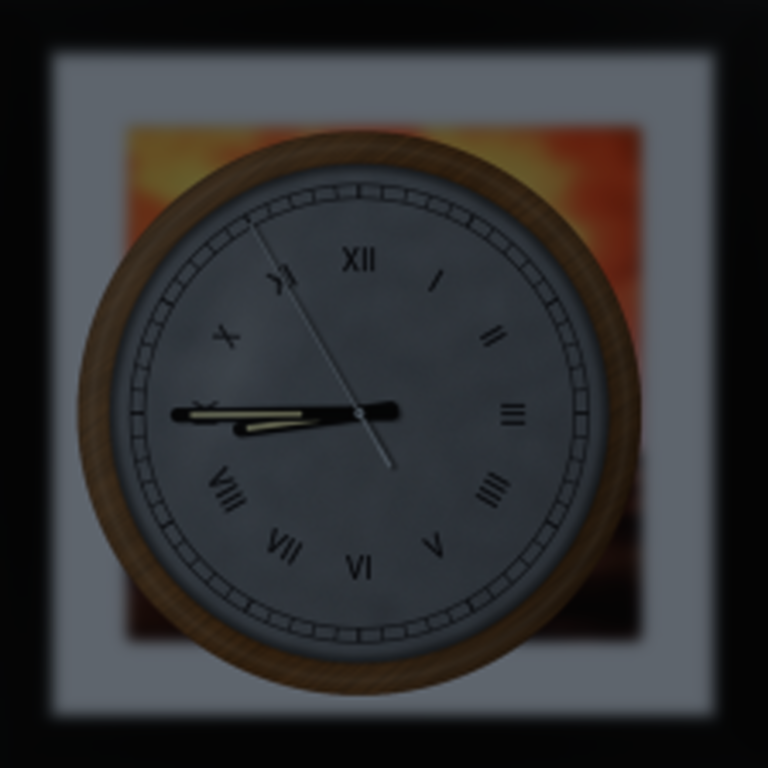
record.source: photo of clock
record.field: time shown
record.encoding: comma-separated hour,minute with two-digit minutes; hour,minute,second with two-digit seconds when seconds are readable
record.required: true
8,44,55
